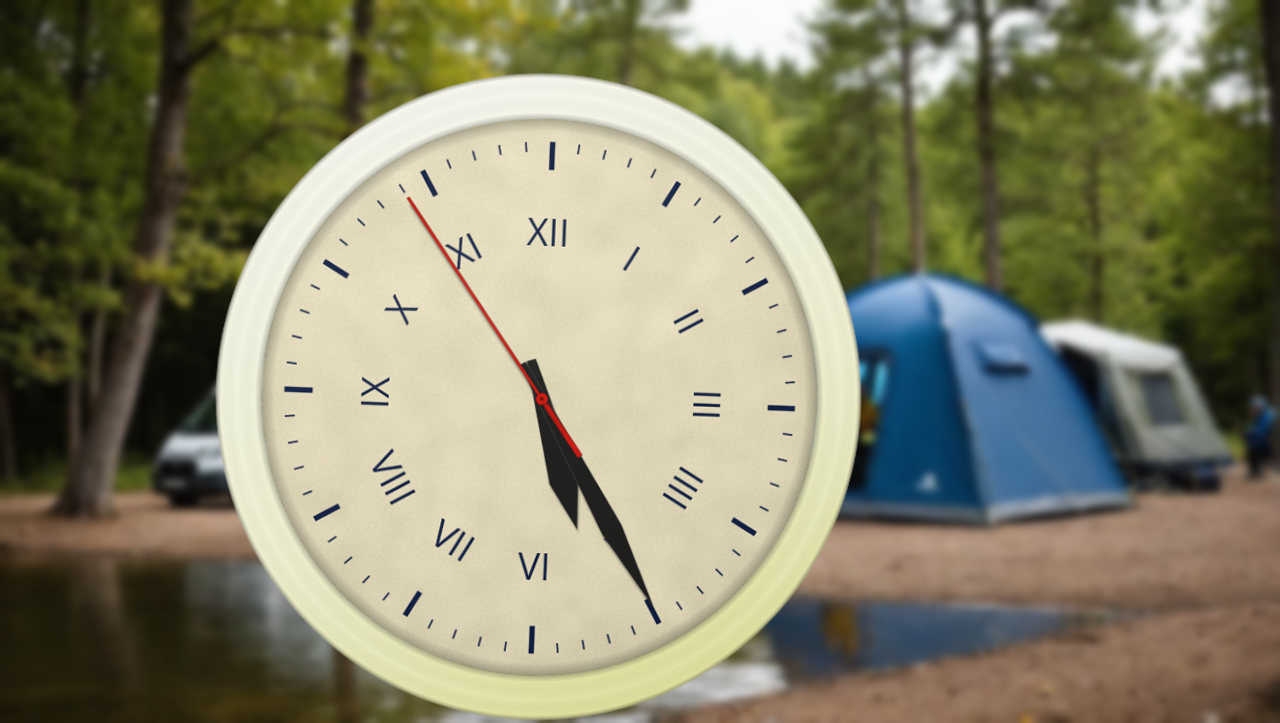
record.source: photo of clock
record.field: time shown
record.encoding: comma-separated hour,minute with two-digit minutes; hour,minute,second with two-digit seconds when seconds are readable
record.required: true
5,24,54
